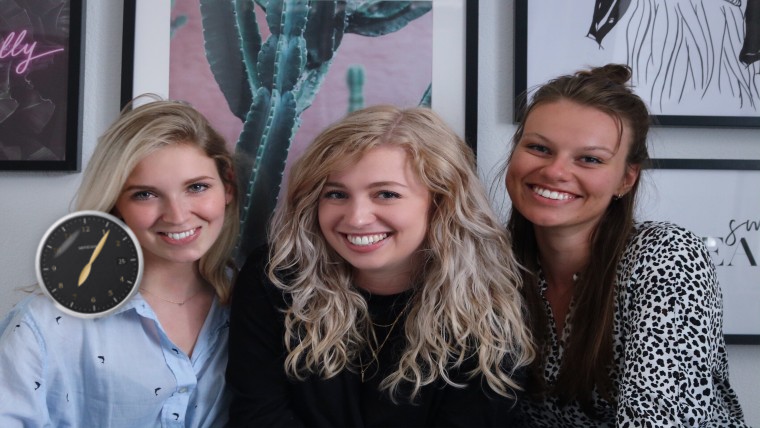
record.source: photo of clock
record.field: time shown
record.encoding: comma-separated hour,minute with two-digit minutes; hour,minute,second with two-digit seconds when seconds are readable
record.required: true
7,06
